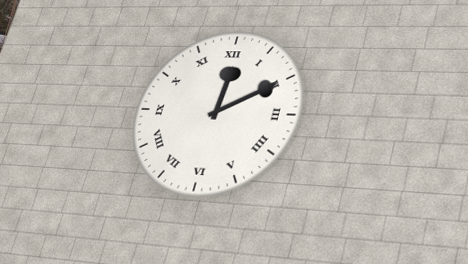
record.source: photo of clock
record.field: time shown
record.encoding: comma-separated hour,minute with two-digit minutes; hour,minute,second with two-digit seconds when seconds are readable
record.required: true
12,10
